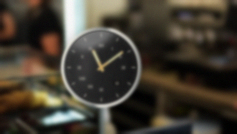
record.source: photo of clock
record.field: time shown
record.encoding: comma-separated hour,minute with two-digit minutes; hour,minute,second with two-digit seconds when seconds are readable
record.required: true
11,09
